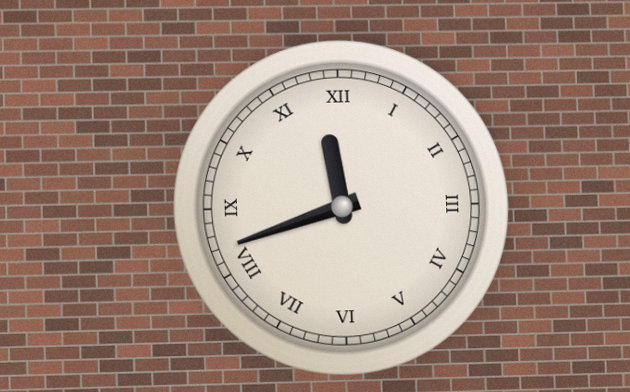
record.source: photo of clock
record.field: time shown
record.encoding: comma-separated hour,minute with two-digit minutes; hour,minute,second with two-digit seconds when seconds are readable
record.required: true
11,42
